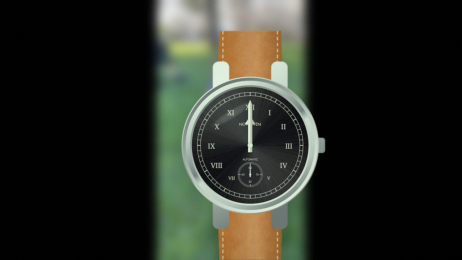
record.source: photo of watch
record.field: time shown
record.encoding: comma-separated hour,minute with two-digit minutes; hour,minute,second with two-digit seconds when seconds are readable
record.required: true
12,00
